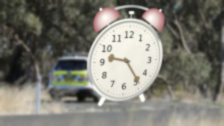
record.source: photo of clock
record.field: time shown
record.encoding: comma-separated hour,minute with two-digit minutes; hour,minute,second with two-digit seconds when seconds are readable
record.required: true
9,24
